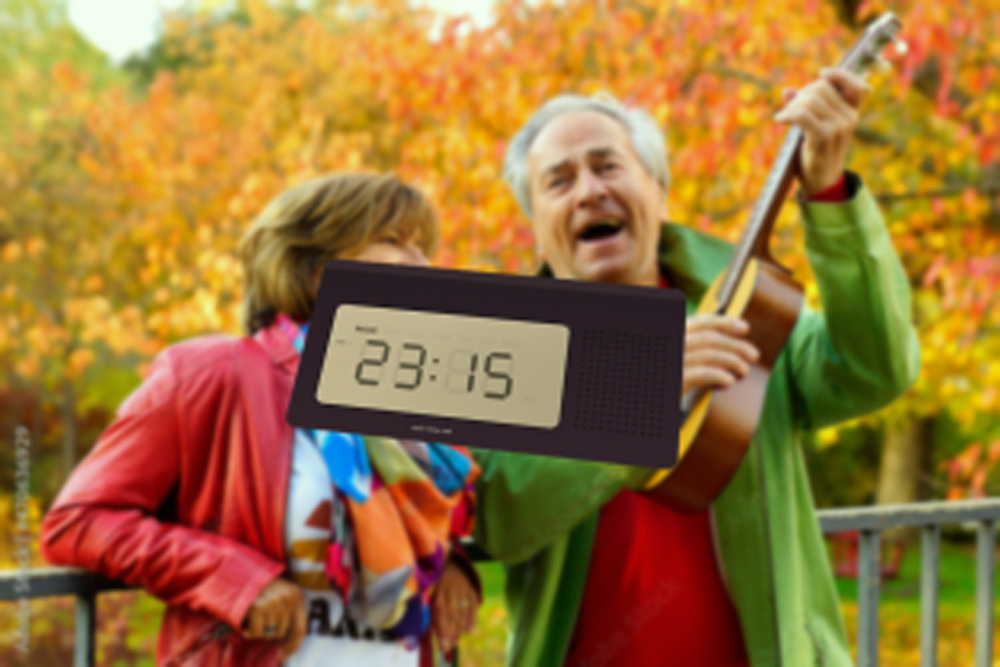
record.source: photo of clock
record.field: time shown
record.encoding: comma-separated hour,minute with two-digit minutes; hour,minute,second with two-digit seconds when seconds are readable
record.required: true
23,15
